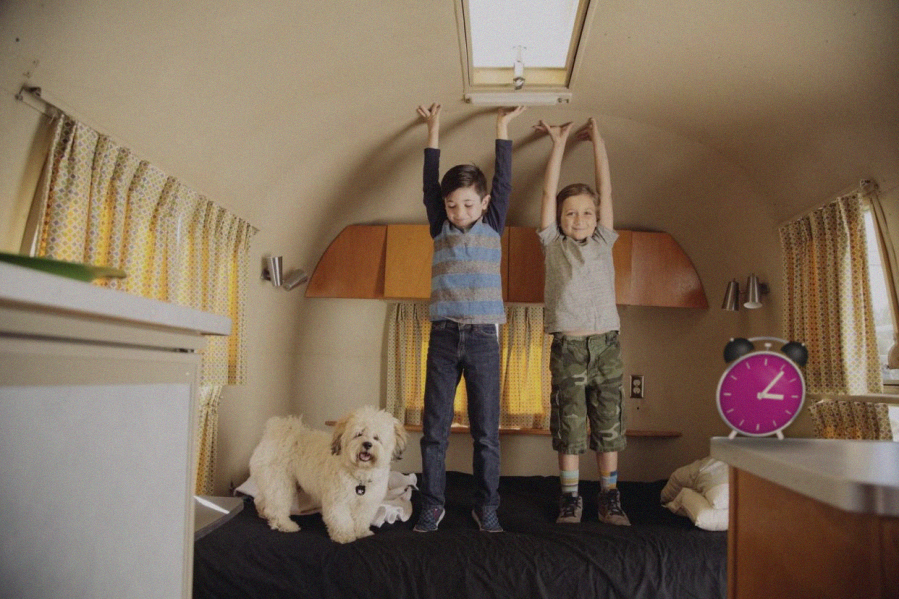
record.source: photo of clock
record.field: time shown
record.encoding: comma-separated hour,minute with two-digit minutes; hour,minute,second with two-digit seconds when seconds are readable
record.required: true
3,06
